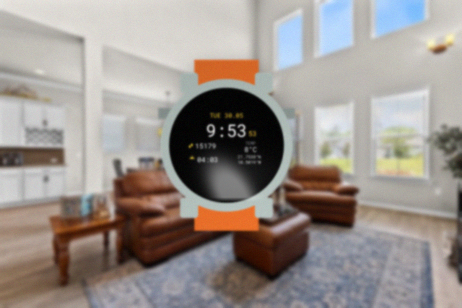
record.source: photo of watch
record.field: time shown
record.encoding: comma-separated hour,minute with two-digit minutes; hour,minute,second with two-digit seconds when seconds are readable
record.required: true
9,53
